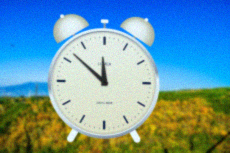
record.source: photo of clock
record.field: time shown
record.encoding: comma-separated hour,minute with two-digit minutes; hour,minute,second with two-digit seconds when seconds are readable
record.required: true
11,52
